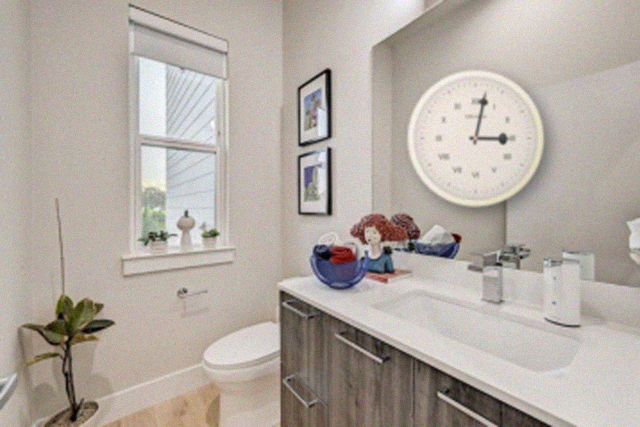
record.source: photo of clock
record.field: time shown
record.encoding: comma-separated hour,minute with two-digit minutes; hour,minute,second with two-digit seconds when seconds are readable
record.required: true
3,02
